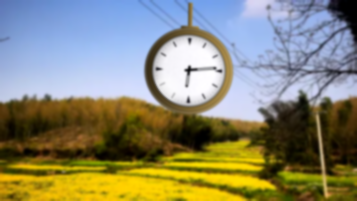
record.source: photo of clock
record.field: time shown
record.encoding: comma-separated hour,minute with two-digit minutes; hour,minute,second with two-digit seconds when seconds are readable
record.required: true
6,14
